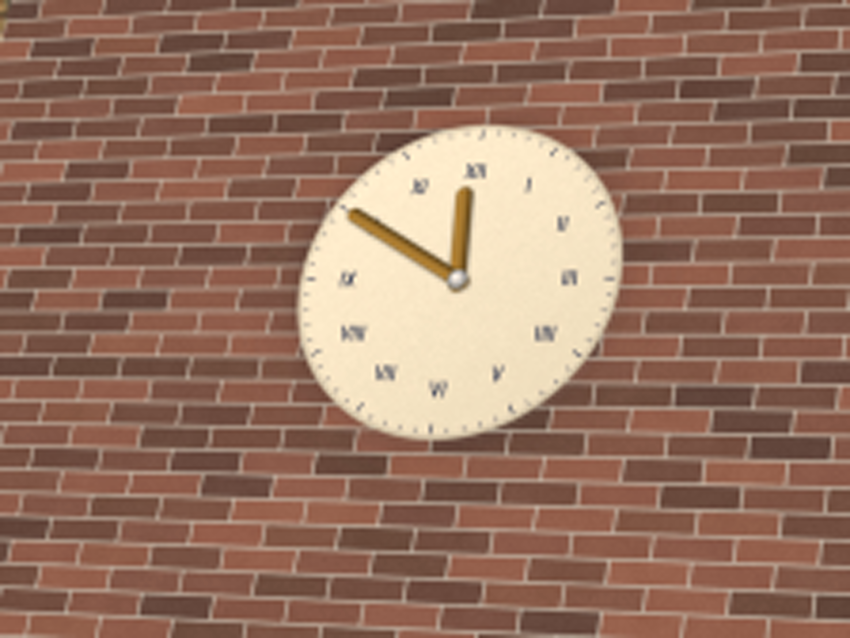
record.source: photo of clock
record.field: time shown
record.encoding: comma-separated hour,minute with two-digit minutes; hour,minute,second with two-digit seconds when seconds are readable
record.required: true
11,50
